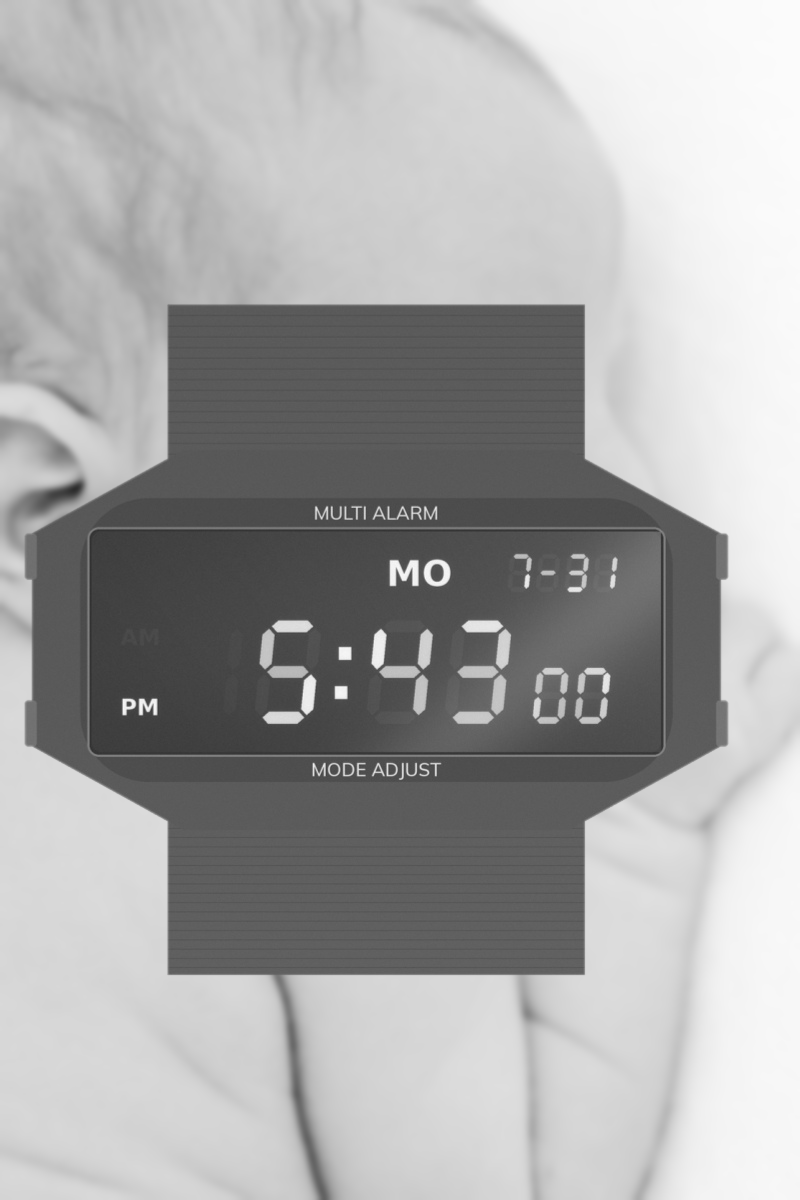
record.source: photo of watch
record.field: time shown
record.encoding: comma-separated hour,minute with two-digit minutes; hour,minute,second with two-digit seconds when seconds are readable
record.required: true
5,43,00
